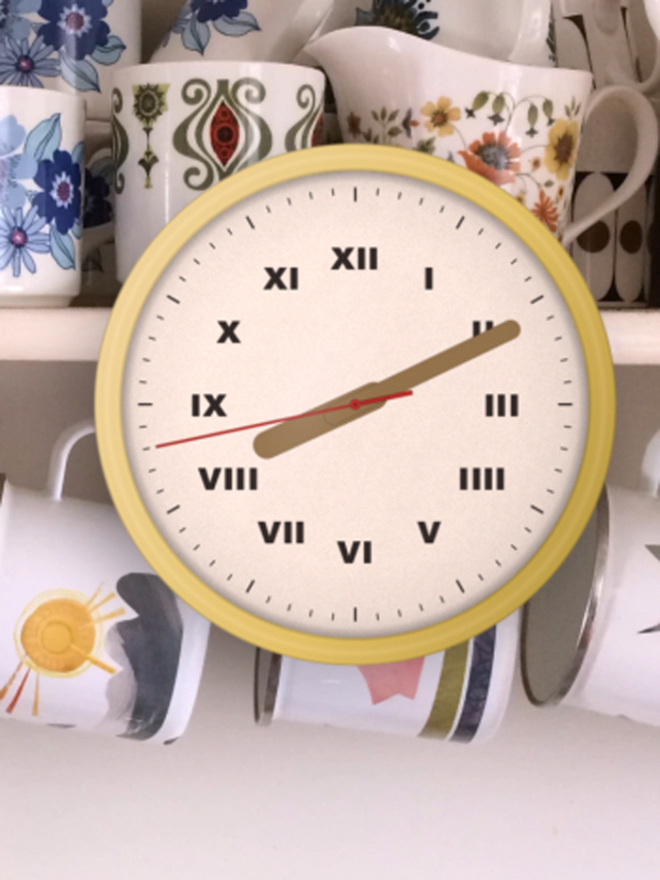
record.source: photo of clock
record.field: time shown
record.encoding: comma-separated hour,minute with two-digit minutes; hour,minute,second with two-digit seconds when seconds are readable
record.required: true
8,10,43
